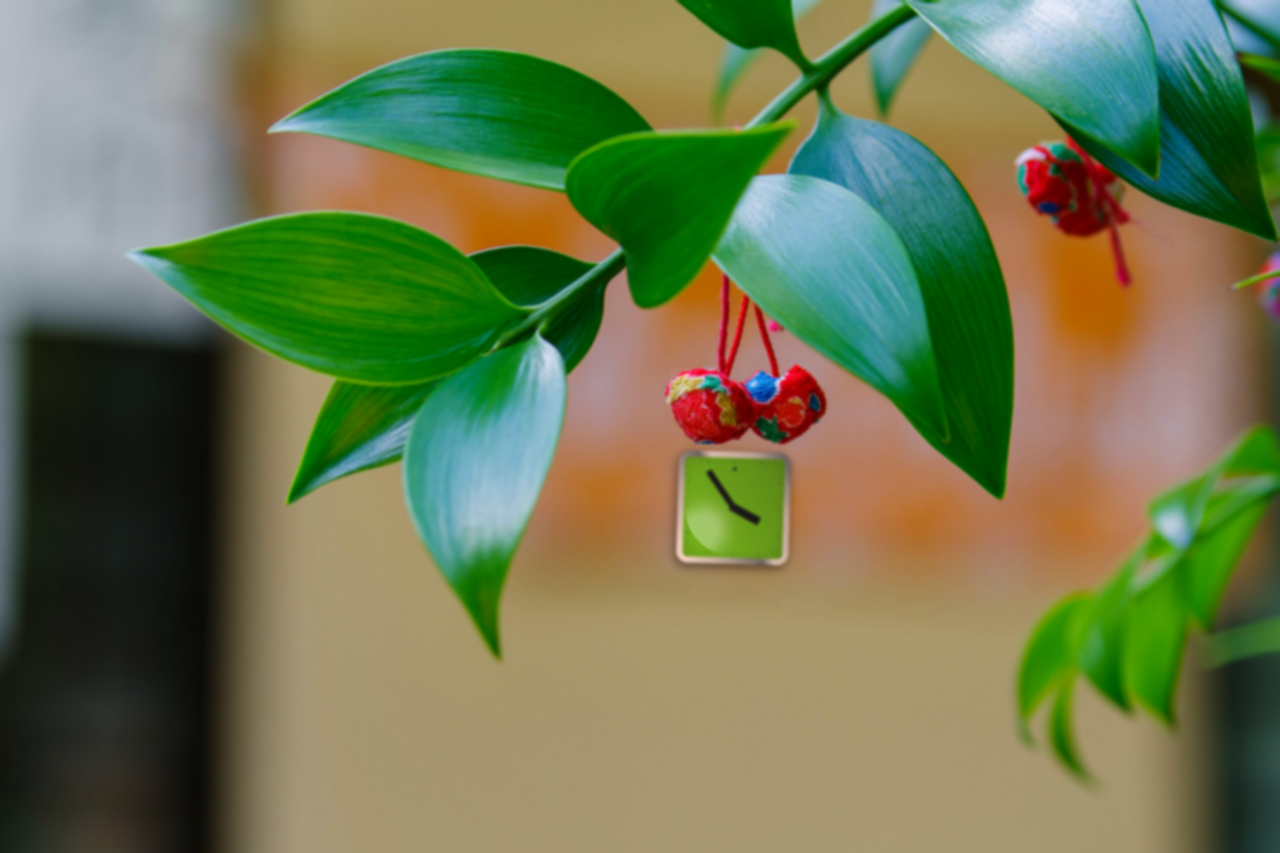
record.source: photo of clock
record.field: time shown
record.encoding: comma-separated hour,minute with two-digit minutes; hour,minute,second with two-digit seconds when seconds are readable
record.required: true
3,54
